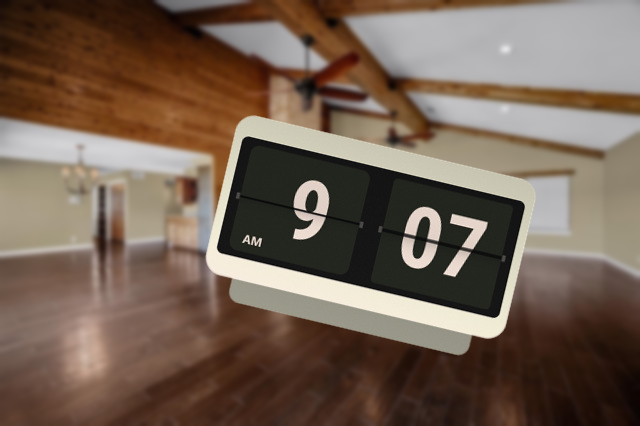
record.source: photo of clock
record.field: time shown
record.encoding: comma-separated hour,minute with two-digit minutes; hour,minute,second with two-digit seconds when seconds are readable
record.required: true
9,07
